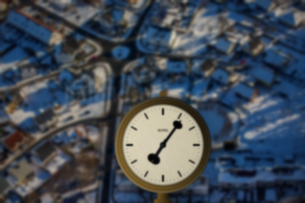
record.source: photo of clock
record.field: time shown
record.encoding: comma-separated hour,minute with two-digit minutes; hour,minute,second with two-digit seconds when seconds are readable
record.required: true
7,06
